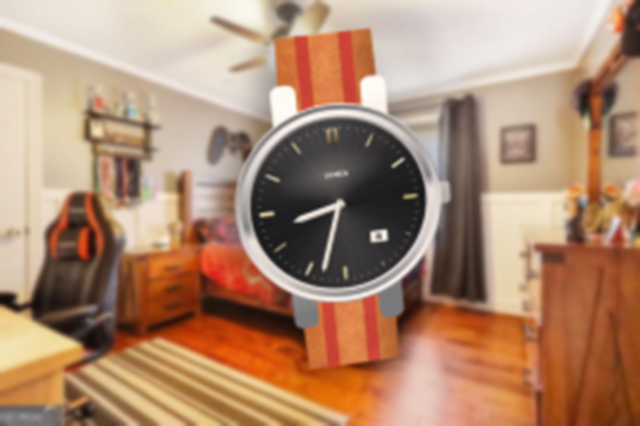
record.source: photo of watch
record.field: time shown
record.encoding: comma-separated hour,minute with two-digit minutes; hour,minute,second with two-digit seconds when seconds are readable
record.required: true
8,33
